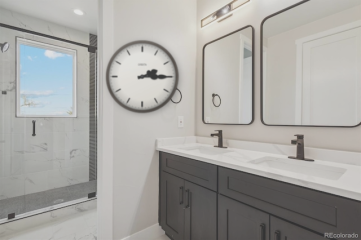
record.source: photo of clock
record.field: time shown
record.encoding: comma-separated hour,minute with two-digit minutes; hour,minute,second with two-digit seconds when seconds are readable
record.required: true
2,15
